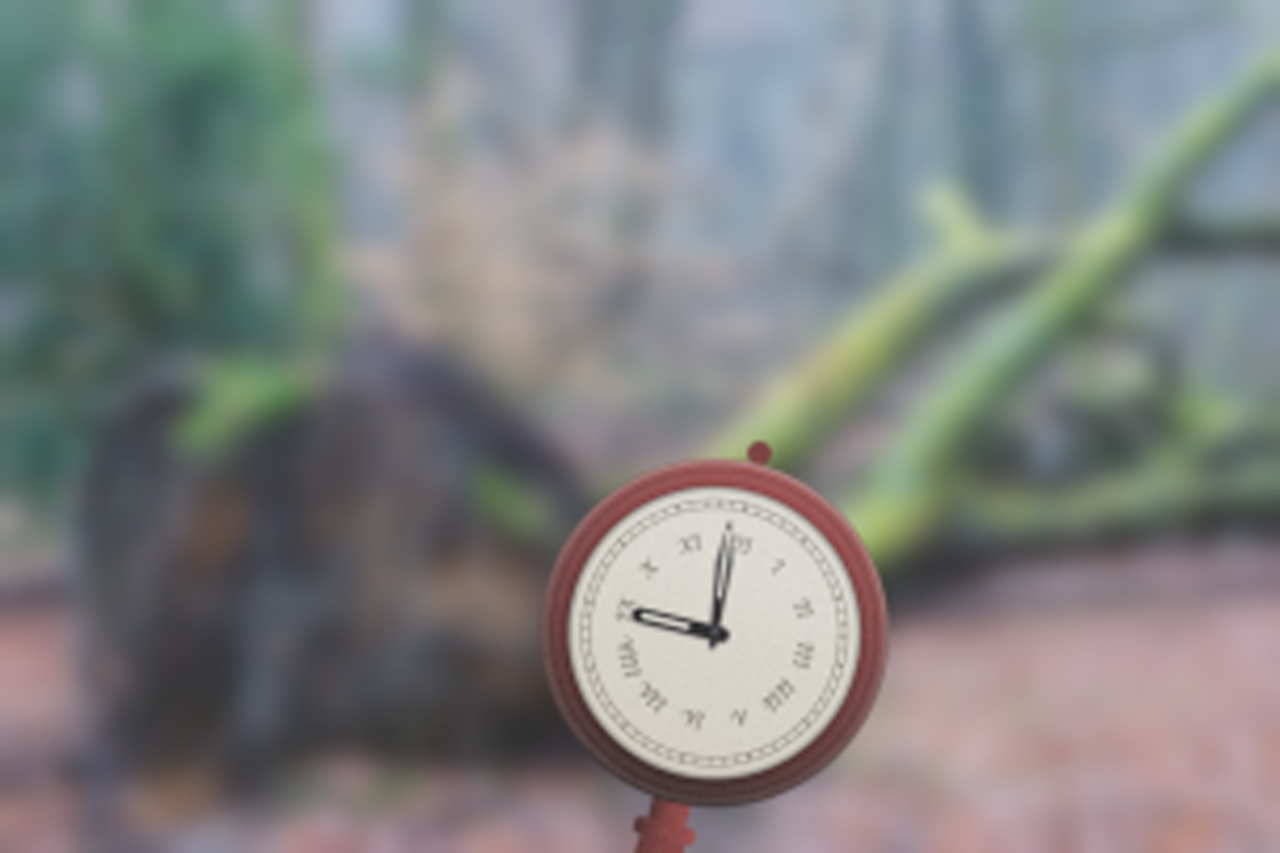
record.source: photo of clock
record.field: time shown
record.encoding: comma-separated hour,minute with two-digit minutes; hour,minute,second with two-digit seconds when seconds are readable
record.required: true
8,59
